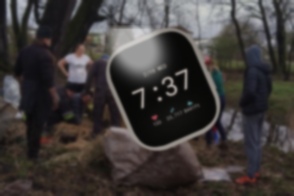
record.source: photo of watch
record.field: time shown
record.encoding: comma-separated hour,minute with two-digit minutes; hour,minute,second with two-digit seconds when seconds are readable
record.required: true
7,37
